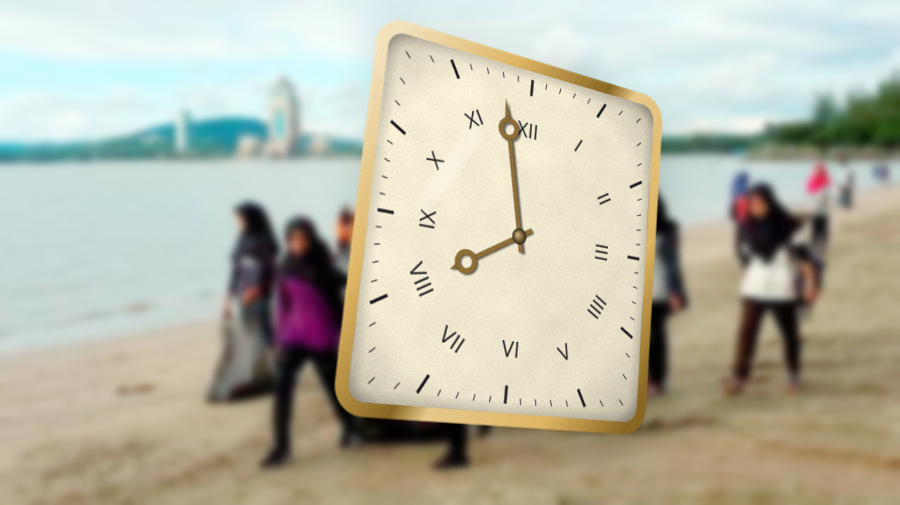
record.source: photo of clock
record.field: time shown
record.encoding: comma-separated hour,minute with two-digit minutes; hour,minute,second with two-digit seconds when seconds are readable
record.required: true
7,58
